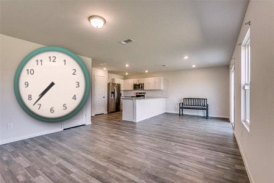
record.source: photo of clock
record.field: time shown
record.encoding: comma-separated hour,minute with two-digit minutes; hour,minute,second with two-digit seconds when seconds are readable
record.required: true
7,37
